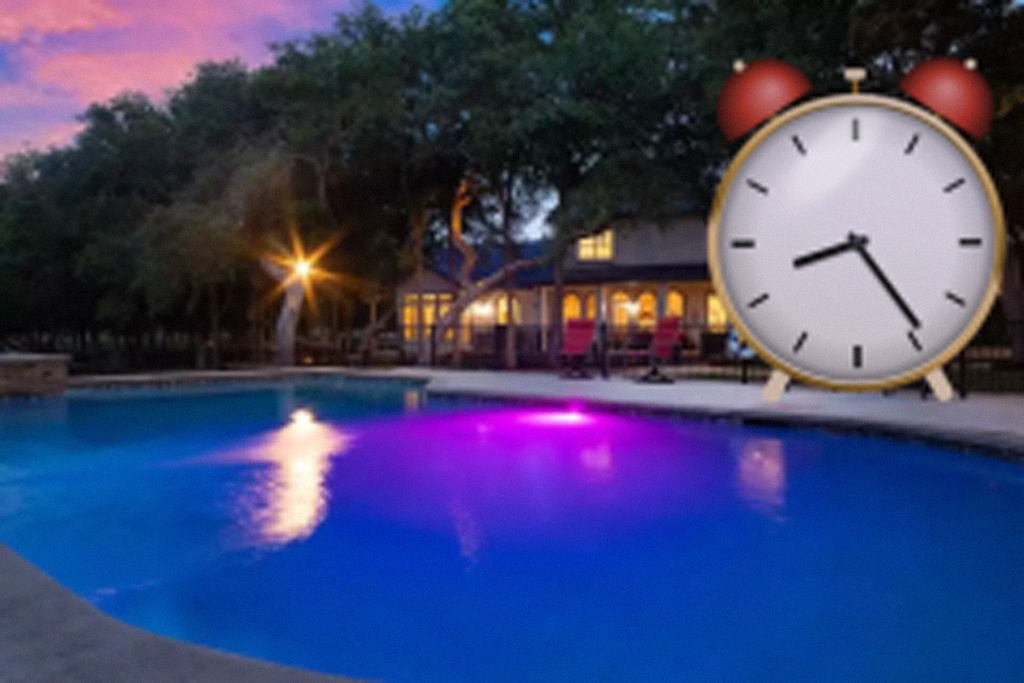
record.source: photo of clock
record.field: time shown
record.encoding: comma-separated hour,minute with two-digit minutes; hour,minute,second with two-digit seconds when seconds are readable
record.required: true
8,24
